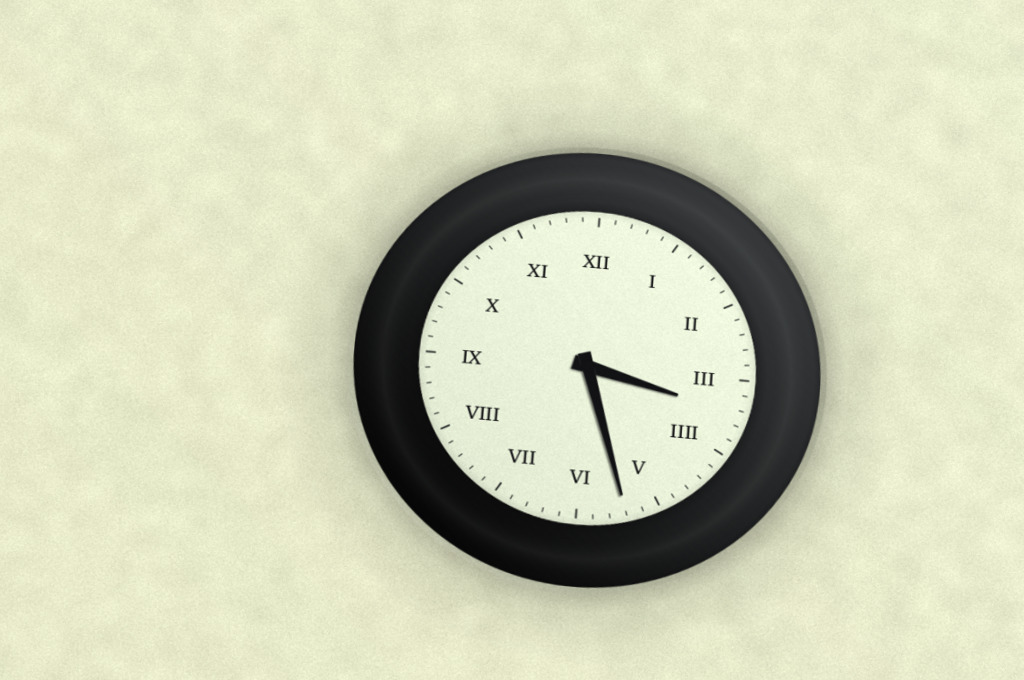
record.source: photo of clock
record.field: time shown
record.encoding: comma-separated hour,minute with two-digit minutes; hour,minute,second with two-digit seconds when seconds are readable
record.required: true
3,27
